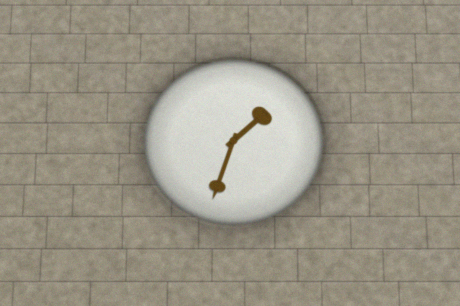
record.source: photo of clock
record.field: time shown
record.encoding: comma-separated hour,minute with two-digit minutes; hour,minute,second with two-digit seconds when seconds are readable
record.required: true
1,33
